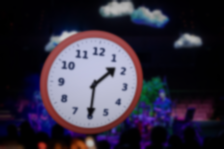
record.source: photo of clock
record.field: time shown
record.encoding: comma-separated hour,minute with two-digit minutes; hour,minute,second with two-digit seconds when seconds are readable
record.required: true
1,30
